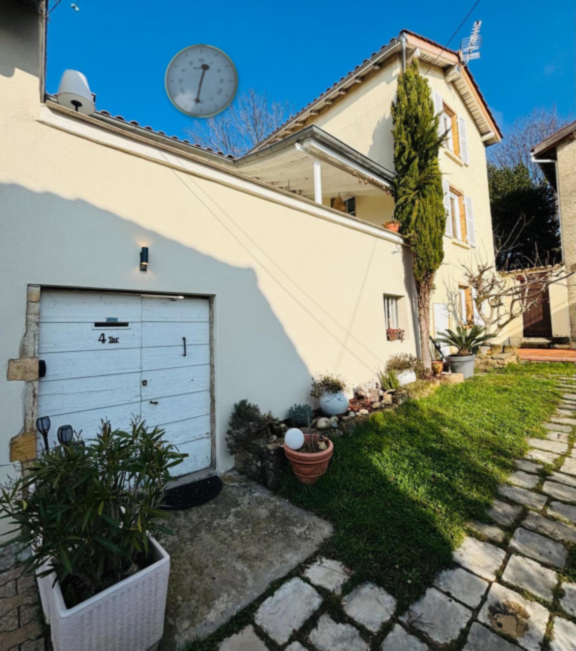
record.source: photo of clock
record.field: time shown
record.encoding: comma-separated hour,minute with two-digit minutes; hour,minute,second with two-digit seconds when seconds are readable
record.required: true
12,32
